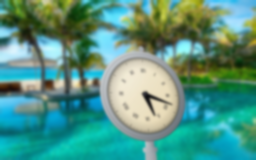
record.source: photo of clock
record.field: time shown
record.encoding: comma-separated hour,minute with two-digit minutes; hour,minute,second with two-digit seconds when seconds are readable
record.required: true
5,18
